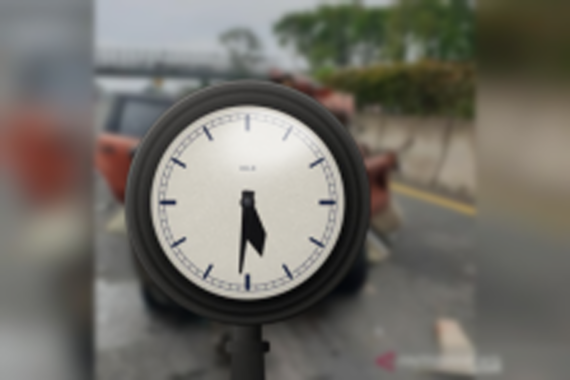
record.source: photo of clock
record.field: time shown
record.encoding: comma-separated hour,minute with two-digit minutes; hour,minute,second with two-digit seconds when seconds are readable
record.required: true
5,31
